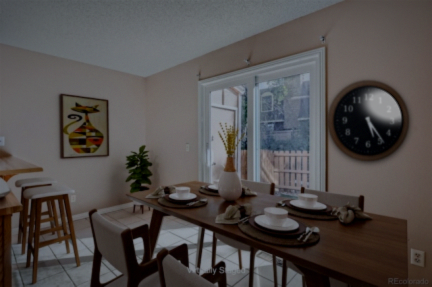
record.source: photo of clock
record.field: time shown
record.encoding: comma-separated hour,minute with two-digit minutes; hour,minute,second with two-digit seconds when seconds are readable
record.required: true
5,24
